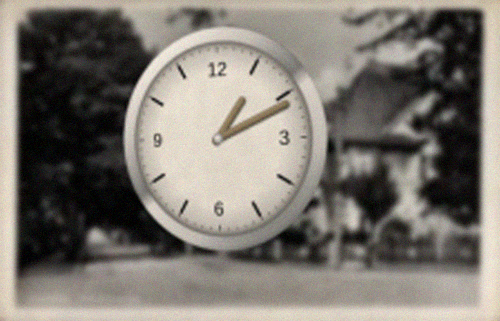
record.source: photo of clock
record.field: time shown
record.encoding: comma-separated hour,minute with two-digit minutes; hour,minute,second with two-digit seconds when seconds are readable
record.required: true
1,11
